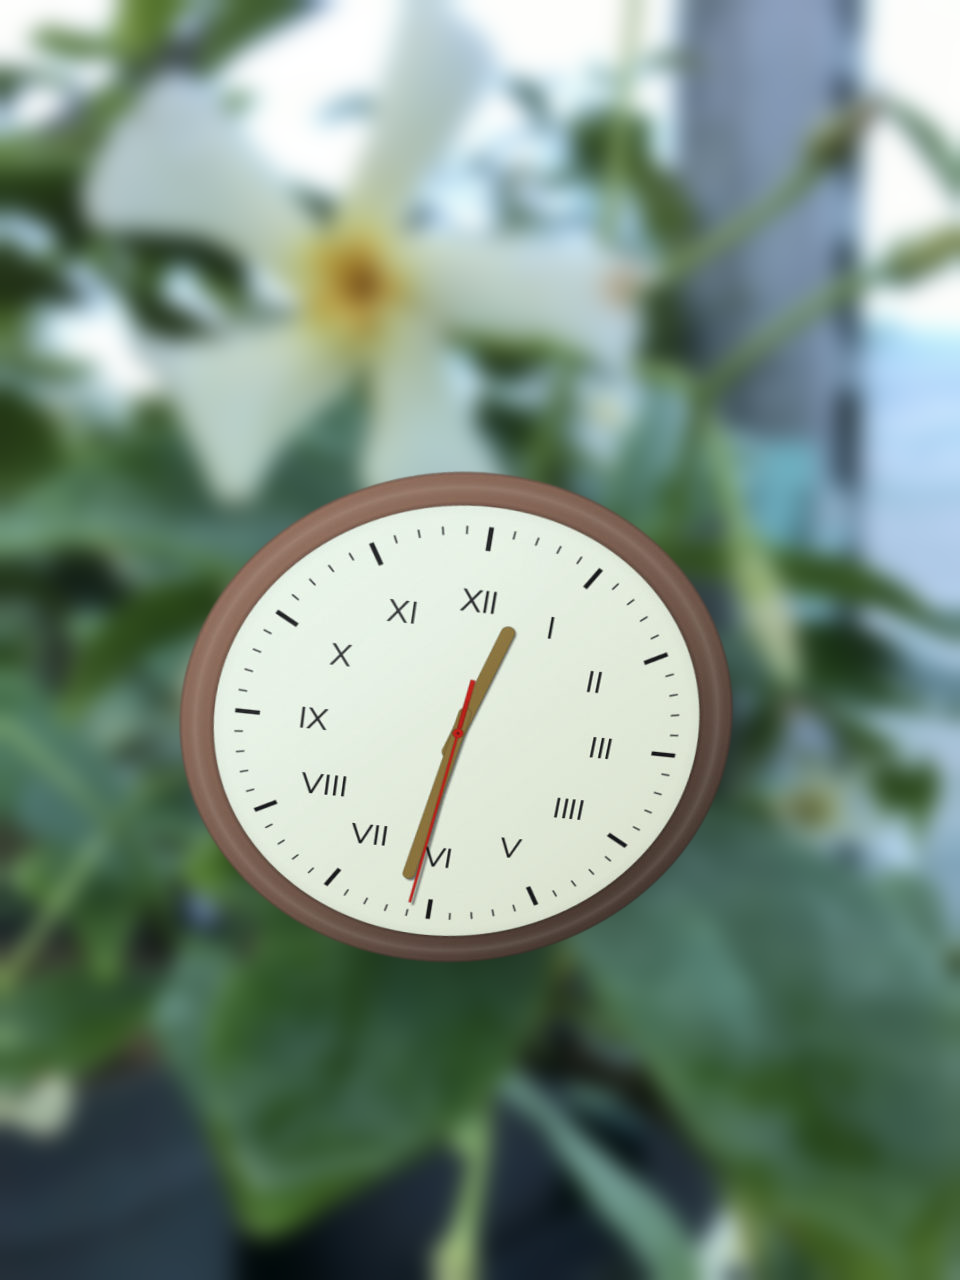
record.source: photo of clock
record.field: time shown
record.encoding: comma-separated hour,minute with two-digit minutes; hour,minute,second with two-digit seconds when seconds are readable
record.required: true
12,31,31
